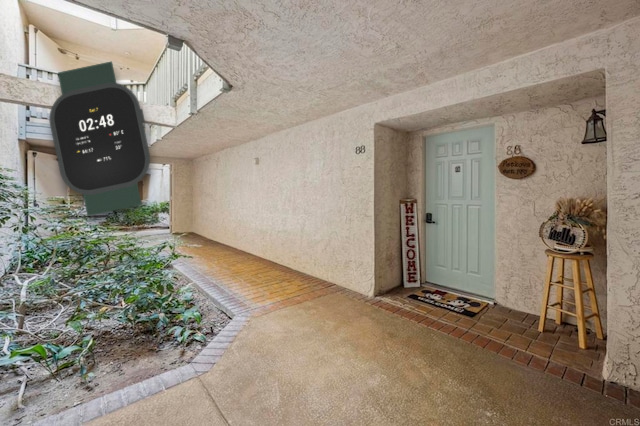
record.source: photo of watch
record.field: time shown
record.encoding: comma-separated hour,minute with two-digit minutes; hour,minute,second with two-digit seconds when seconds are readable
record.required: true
2,48
